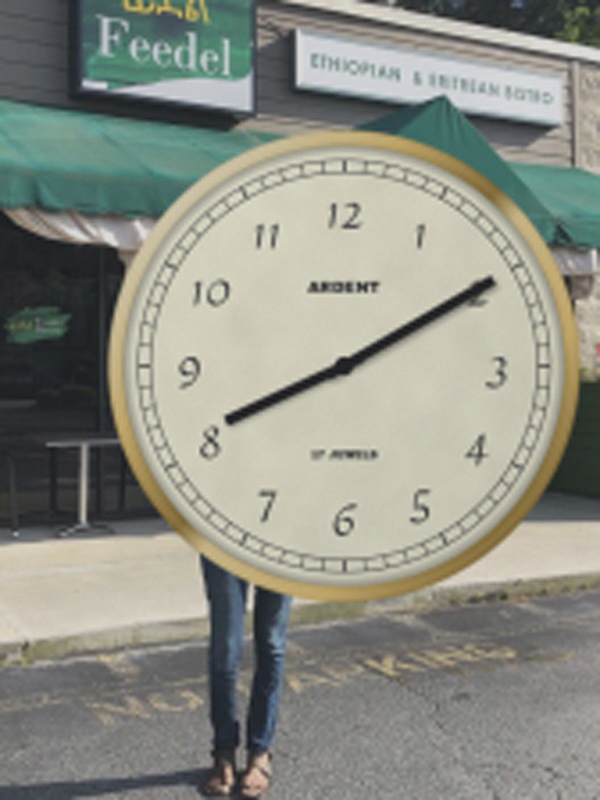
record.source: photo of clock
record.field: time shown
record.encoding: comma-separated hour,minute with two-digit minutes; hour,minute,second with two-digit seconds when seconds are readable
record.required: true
8,10
